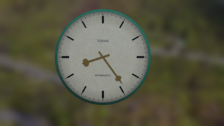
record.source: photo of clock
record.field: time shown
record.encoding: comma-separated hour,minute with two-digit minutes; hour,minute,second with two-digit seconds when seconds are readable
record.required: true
8,24
